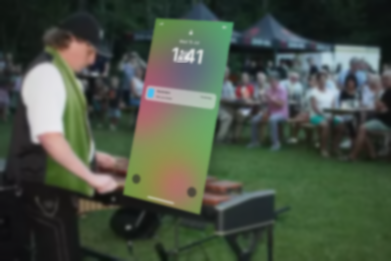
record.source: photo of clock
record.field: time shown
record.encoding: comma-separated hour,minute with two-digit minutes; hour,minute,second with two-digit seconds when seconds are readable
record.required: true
1,41
